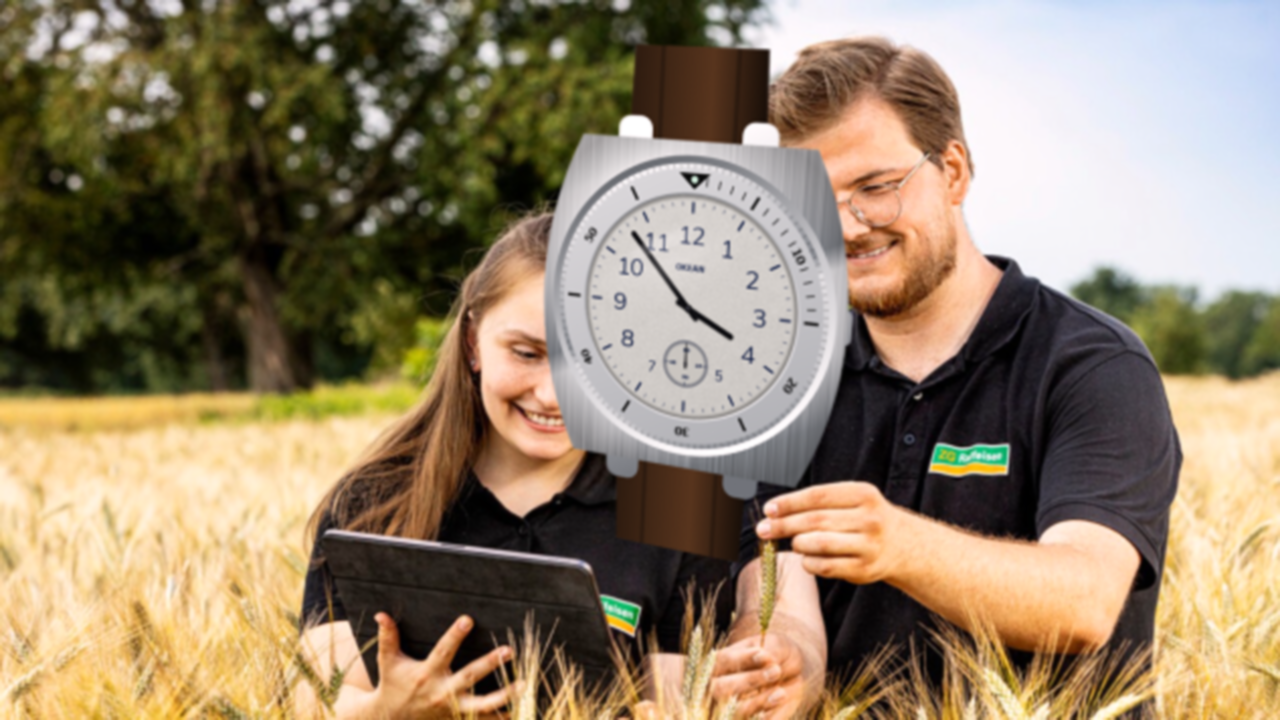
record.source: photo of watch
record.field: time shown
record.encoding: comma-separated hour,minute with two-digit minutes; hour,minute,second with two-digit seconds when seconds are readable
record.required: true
3,53
